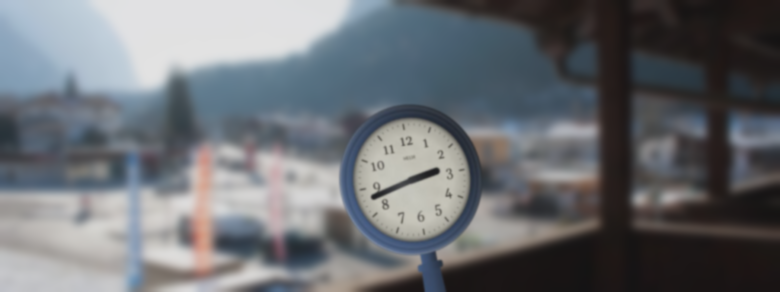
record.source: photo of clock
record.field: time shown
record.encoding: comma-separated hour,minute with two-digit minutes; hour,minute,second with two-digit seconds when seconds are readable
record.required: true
2,43
